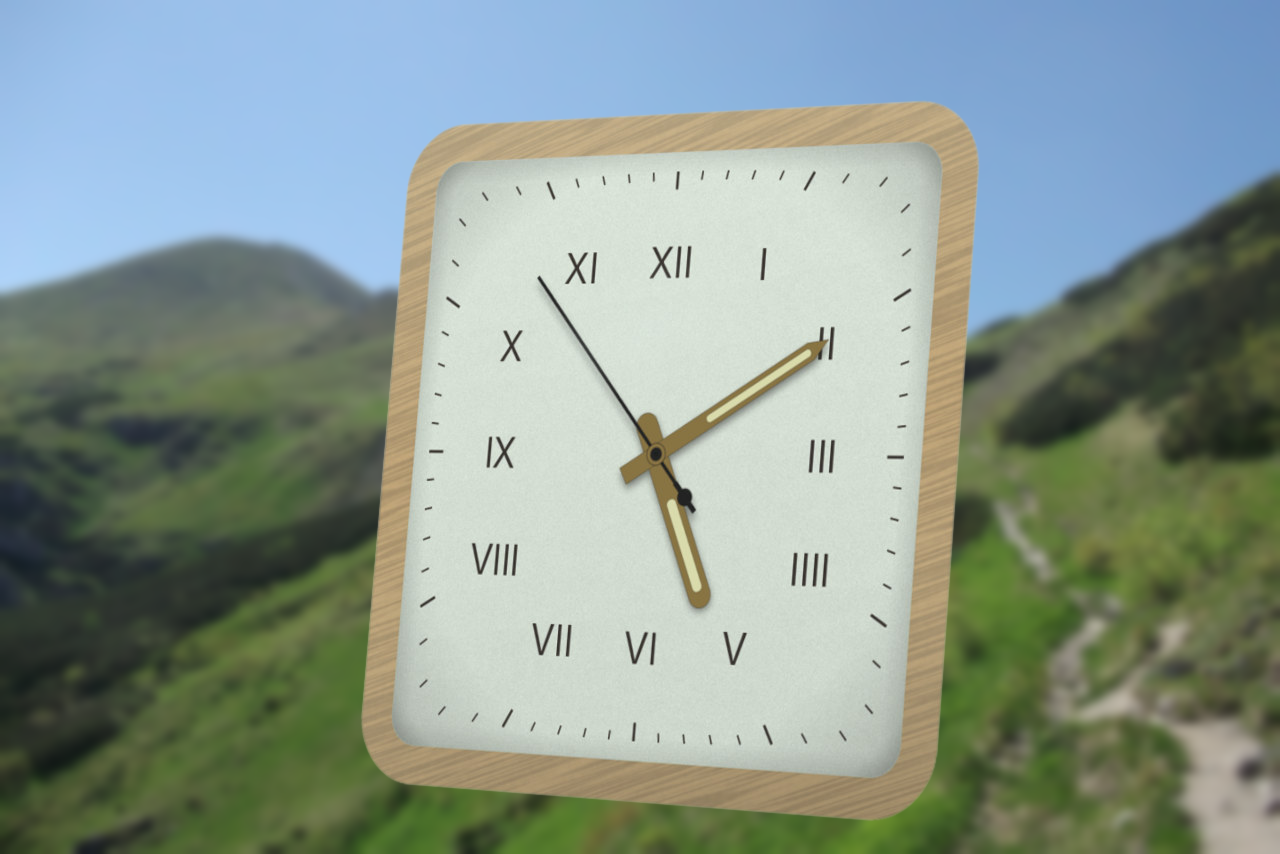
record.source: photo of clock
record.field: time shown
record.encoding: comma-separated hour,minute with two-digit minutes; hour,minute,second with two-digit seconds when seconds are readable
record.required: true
5,09,53
